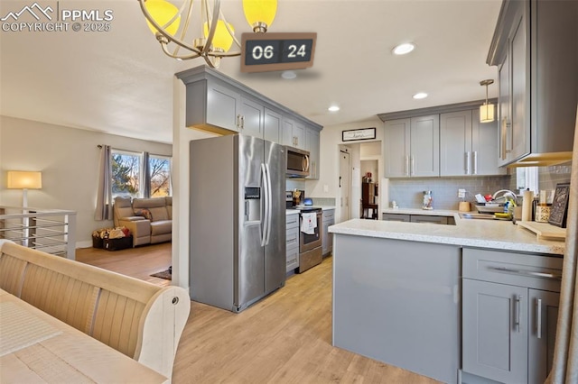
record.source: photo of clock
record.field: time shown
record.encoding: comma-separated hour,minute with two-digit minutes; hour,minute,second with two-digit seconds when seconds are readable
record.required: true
6,24
